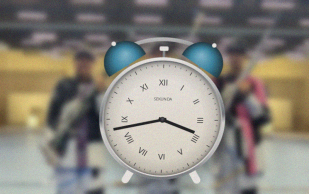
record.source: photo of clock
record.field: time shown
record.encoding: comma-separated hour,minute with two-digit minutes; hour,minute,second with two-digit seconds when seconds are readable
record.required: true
3,43
